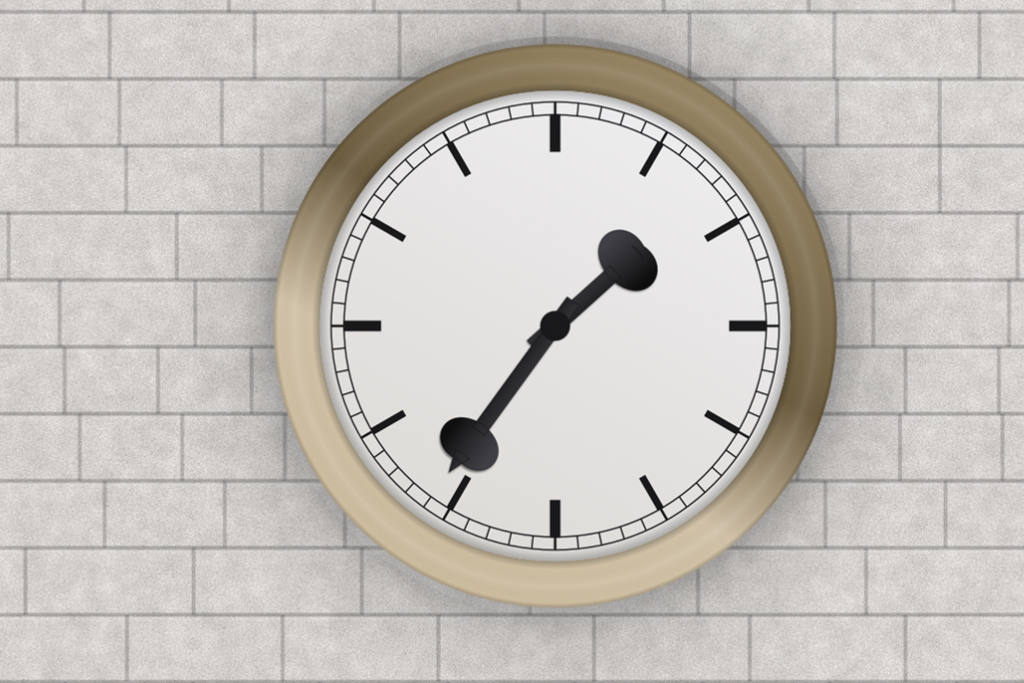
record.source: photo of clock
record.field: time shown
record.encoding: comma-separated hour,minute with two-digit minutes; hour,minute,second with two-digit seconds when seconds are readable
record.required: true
1,36
